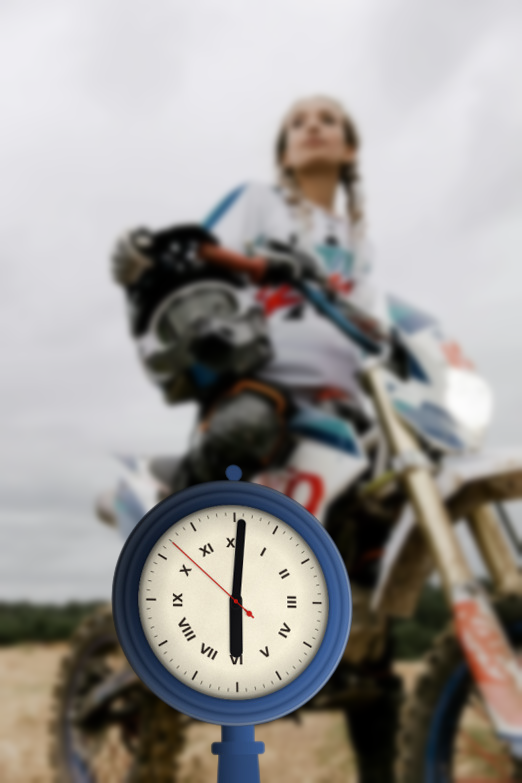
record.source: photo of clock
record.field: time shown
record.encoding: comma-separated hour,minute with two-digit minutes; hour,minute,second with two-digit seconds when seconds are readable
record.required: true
6,00,52
